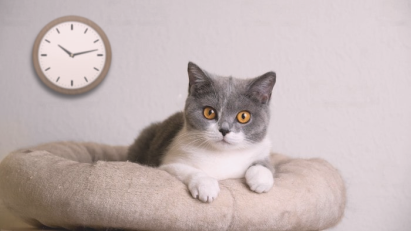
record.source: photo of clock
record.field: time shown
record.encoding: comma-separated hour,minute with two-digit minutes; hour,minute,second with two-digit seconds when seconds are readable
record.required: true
10,13
